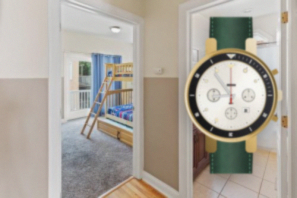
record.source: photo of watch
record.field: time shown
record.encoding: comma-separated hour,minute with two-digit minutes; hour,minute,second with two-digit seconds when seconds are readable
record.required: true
8,54
